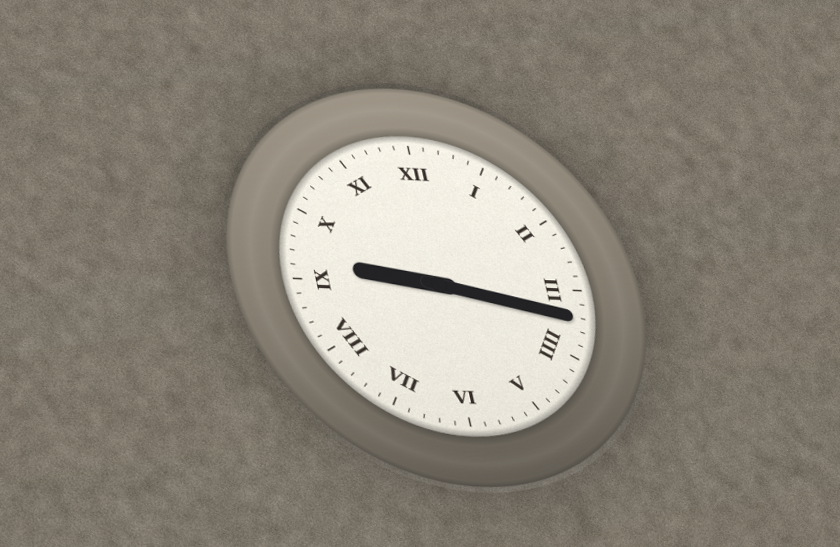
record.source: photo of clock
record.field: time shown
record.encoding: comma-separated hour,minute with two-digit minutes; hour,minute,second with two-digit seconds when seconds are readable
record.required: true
9,17
